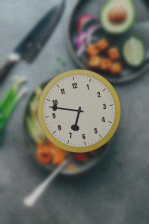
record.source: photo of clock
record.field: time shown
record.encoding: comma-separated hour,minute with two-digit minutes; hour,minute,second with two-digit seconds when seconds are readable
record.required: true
6,48
